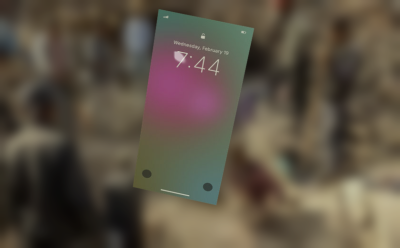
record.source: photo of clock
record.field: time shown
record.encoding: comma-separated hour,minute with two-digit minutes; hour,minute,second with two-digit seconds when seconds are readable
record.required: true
7,44
